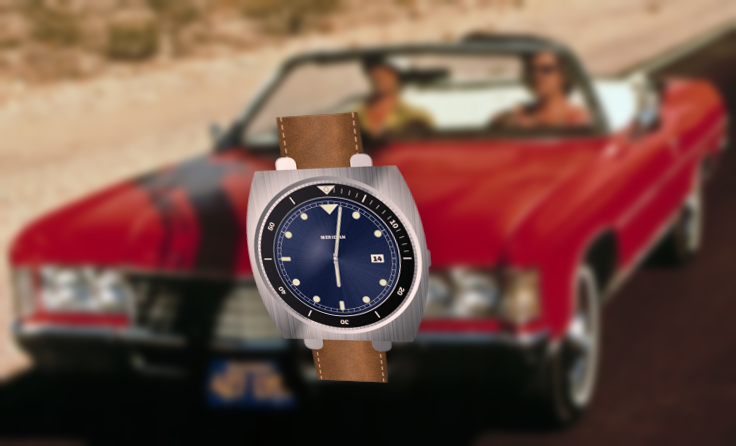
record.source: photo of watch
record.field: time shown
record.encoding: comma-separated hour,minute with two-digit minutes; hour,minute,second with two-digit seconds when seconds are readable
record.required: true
6,02
